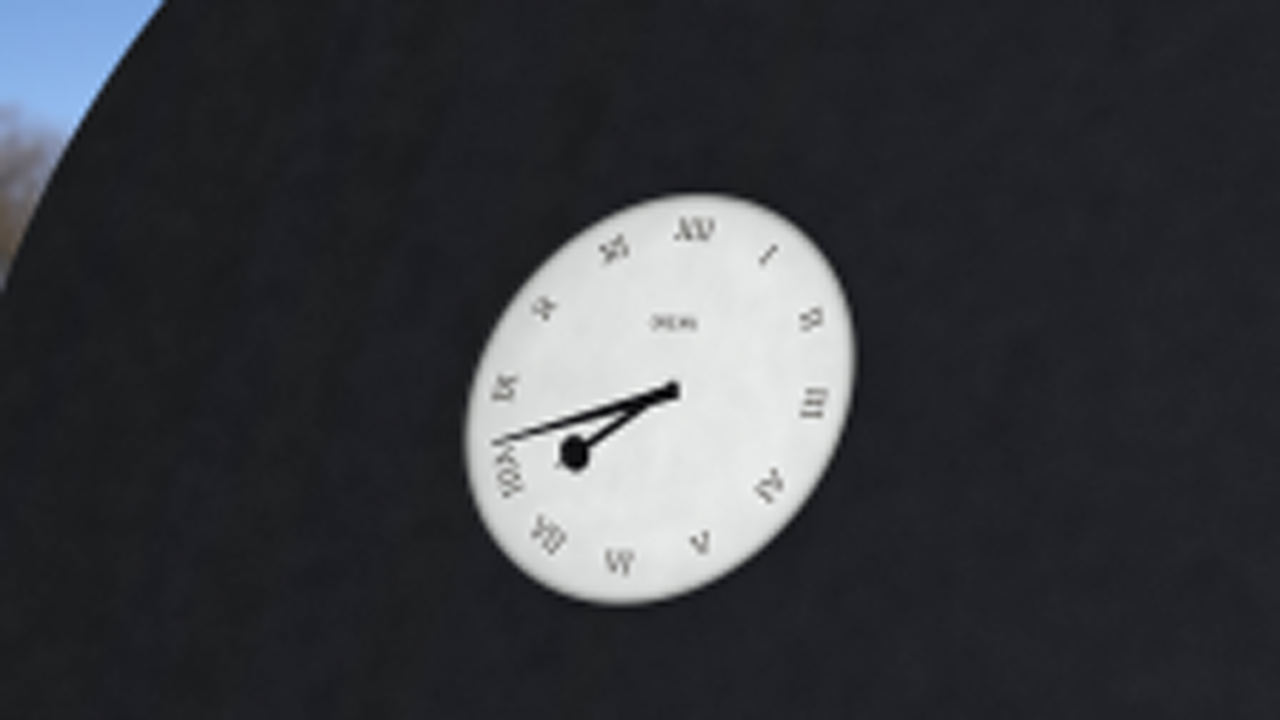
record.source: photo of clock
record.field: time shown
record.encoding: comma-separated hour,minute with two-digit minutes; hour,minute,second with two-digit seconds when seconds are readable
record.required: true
7,42
